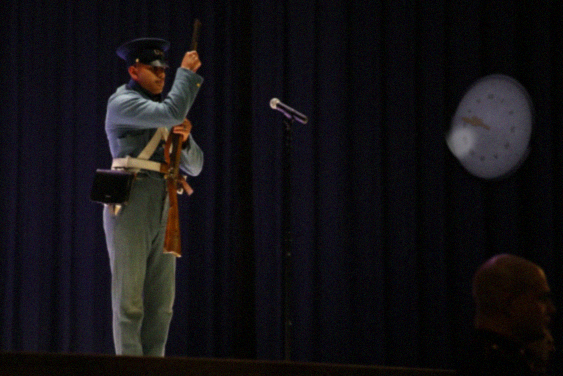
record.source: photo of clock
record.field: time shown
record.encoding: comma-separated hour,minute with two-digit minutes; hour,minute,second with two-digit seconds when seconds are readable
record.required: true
9,47
